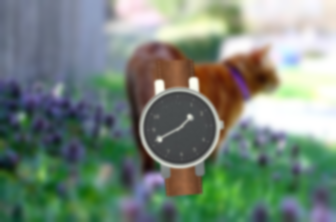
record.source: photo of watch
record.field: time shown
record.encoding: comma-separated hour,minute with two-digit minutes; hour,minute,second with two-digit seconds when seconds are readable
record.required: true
1,41
